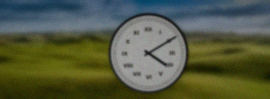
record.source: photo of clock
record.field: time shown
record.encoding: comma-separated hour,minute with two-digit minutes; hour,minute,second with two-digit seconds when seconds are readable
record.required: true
4,10
